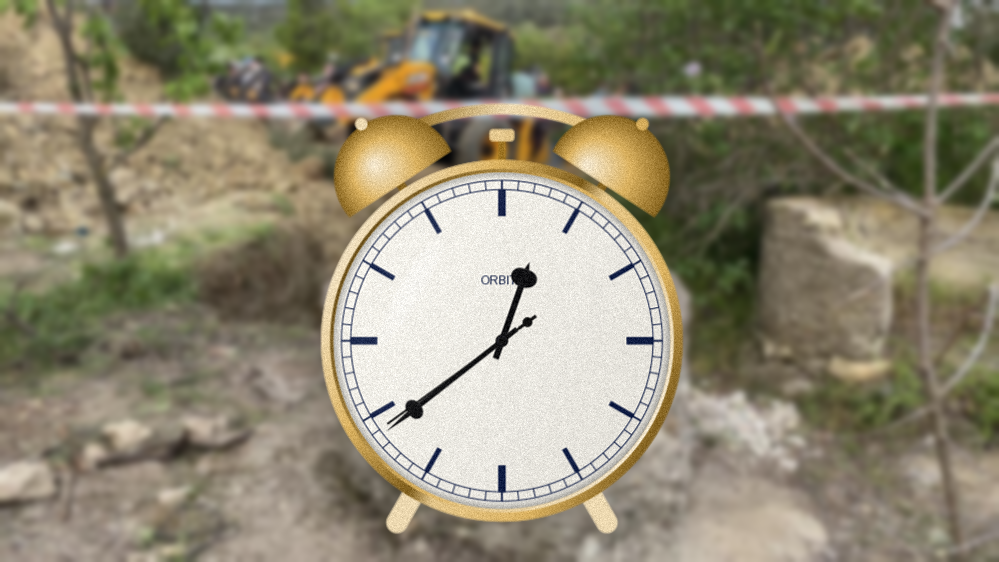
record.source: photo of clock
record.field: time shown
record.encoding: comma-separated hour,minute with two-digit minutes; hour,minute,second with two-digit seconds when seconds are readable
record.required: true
12,38,39
